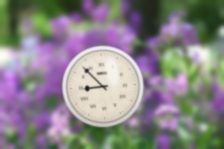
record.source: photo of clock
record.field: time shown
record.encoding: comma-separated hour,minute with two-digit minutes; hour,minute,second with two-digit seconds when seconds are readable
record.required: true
8,53
